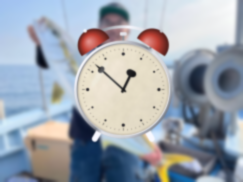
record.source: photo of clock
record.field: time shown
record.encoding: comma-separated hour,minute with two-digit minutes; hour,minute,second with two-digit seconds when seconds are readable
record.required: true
12,52
